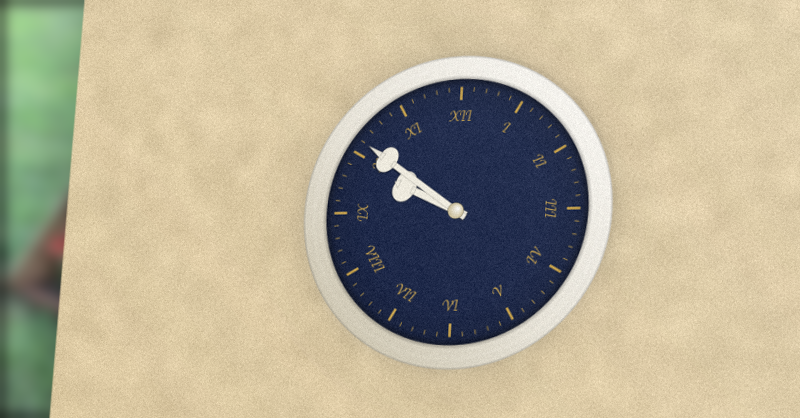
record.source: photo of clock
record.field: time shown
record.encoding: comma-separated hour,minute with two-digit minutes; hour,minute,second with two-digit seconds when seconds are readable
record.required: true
9,51
